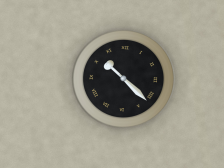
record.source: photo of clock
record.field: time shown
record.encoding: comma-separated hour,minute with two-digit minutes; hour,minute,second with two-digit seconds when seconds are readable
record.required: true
10,22
